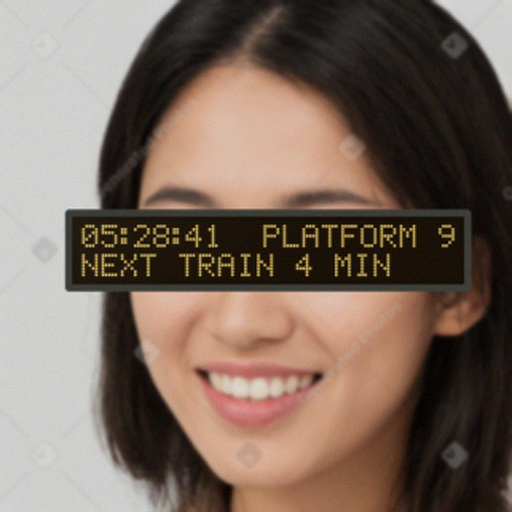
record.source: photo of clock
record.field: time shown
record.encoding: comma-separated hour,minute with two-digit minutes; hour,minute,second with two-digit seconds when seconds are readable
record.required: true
5,28,41
